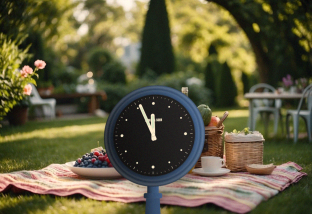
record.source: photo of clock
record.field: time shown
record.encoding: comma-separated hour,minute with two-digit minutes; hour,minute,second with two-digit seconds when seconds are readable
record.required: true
11,56
